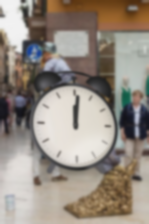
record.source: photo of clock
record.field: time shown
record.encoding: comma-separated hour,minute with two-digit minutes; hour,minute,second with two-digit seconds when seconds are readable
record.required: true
12,01
